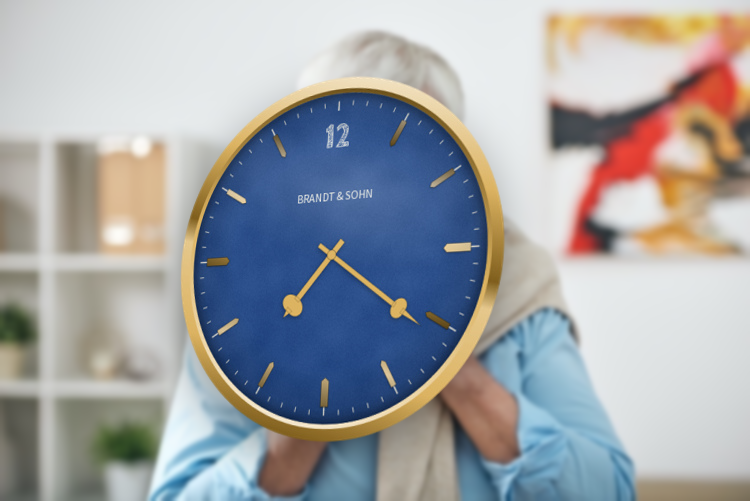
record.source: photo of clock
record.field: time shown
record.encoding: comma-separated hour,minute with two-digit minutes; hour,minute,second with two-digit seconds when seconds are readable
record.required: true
7,21
